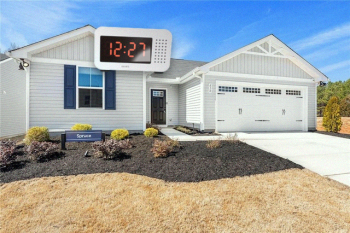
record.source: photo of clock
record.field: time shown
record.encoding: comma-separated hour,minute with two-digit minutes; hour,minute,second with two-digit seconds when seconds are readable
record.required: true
12,27
